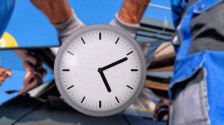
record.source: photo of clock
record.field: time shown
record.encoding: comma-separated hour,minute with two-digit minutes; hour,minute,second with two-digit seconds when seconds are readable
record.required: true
5,11
